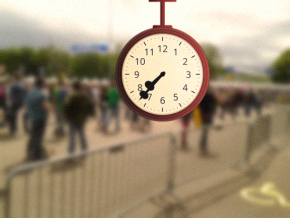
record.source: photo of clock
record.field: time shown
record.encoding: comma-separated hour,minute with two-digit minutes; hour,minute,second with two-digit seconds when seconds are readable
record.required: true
7,37
